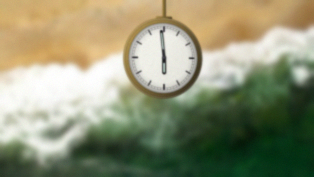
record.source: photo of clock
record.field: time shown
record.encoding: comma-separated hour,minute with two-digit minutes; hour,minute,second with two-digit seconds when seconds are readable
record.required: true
5,59
